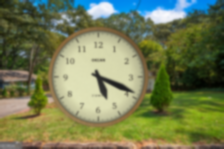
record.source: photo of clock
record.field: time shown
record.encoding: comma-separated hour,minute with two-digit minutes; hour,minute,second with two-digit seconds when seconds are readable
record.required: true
5,19
